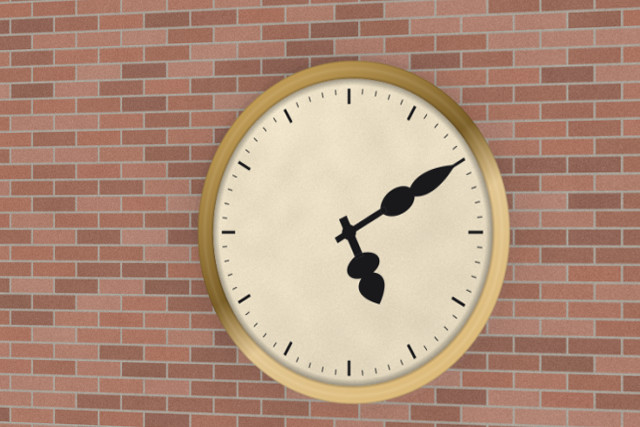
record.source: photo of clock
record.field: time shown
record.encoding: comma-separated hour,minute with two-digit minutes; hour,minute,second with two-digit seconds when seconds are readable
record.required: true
5,10
